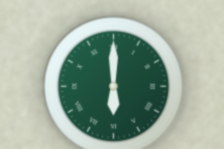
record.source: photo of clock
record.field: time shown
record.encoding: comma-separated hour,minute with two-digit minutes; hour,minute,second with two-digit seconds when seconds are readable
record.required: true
6,00
